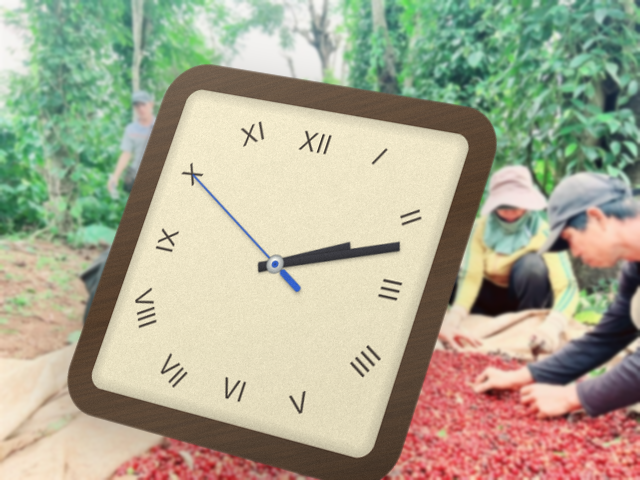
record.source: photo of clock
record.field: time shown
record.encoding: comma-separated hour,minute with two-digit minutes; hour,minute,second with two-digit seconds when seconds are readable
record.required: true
2,11,50
